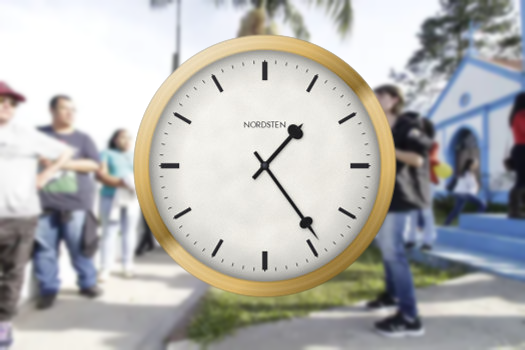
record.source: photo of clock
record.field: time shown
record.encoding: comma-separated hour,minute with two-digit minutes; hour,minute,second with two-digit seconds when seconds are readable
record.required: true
1,24
